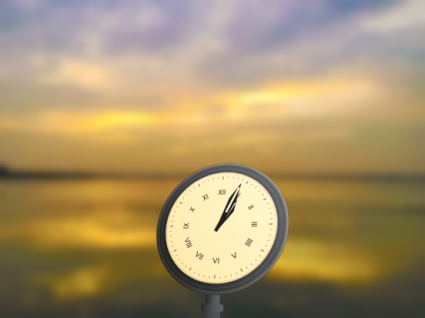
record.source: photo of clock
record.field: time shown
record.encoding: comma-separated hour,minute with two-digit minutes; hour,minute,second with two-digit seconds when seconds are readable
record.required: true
1,04
